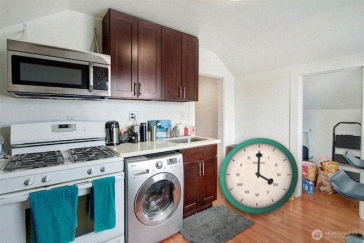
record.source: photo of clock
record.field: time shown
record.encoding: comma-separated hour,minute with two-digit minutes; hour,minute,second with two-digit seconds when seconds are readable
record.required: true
4,00
